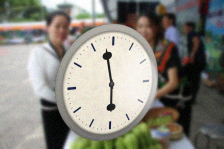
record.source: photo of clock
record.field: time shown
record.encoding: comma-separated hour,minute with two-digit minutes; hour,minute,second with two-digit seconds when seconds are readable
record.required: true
5,58
